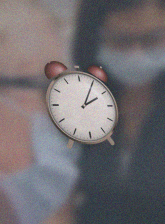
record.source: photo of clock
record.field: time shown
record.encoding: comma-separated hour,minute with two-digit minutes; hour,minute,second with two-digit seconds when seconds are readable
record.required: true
2,05
